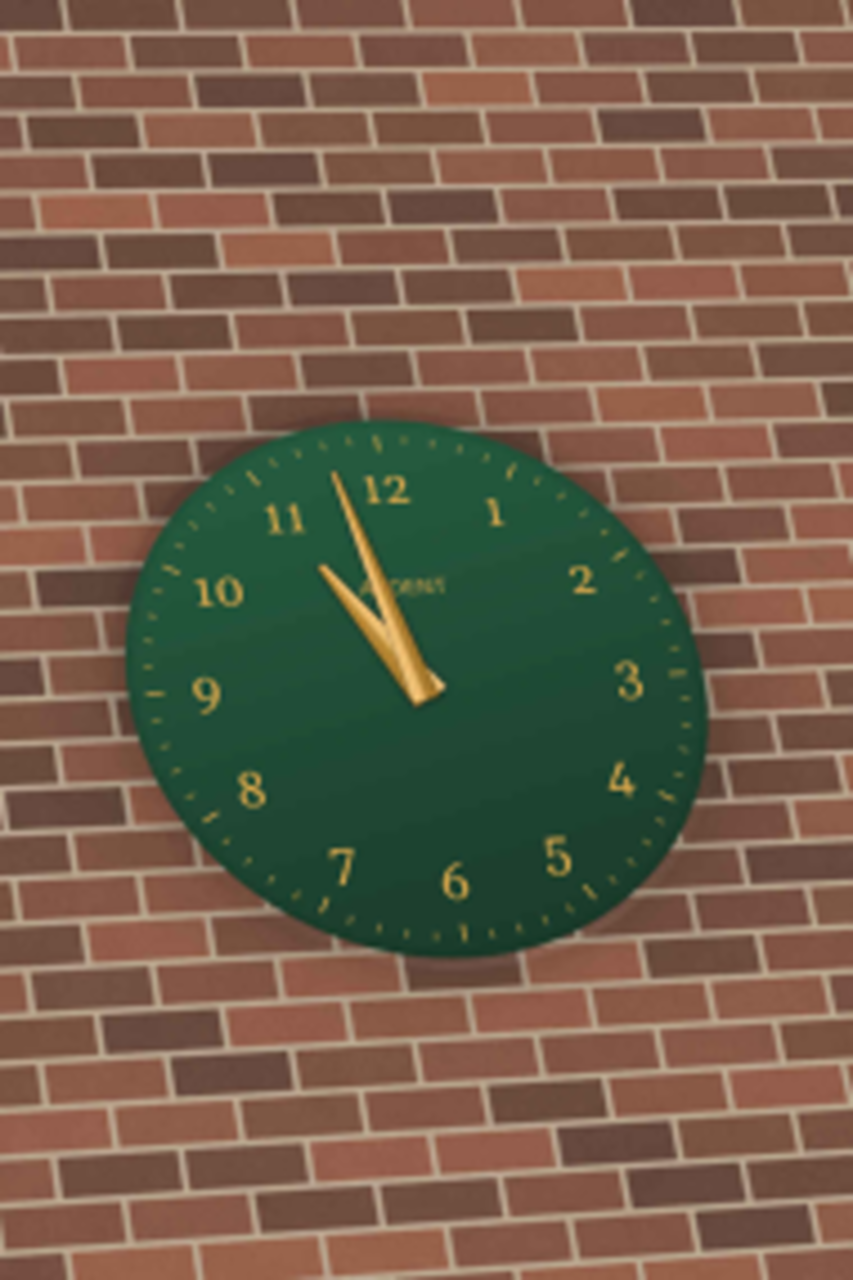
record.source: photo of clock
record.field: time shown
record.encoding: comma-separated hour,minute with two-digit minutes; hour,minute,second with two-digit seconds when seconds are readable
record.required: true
10,58
